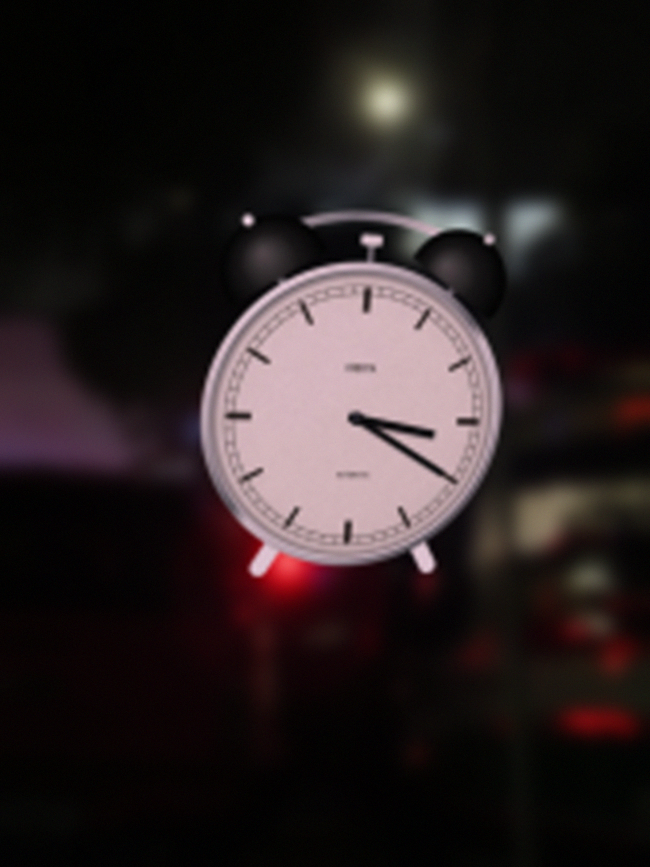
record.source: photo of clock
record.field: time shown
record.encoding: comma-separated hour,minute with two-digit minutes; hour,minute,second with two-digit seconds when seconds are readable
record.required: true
3,20
